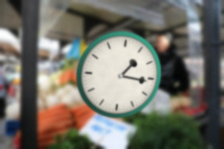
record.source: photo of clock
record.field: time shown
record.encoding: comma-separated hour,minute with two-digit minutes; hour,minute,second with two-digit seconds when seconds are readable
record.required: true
1,16
